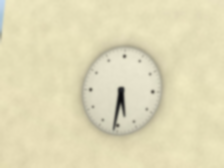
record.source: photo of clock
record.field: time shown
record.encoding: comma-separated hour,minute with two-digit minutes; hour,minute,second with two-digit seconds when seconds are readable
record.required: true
5,31
